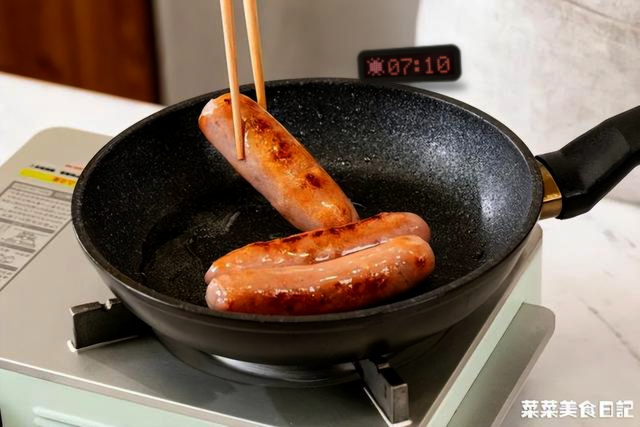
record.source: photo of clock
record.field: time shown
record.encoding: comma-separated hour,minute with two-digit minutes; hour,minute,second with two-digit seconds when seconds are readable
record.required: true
7,10
